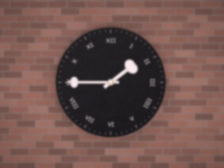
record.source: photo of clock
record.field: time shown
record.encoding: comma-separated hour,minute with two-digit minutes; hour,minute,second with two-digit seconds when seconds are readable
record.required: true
1,45
